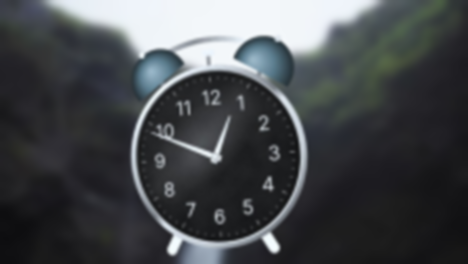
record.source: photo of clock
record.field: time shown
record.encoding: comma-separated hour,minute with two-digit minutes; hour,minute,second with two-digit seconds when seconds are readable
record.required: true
12,49
